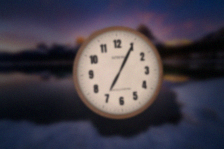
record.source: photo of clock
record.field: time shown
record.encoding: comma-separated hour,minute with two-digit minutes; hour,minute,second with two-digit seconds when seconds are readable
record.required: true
7,05
